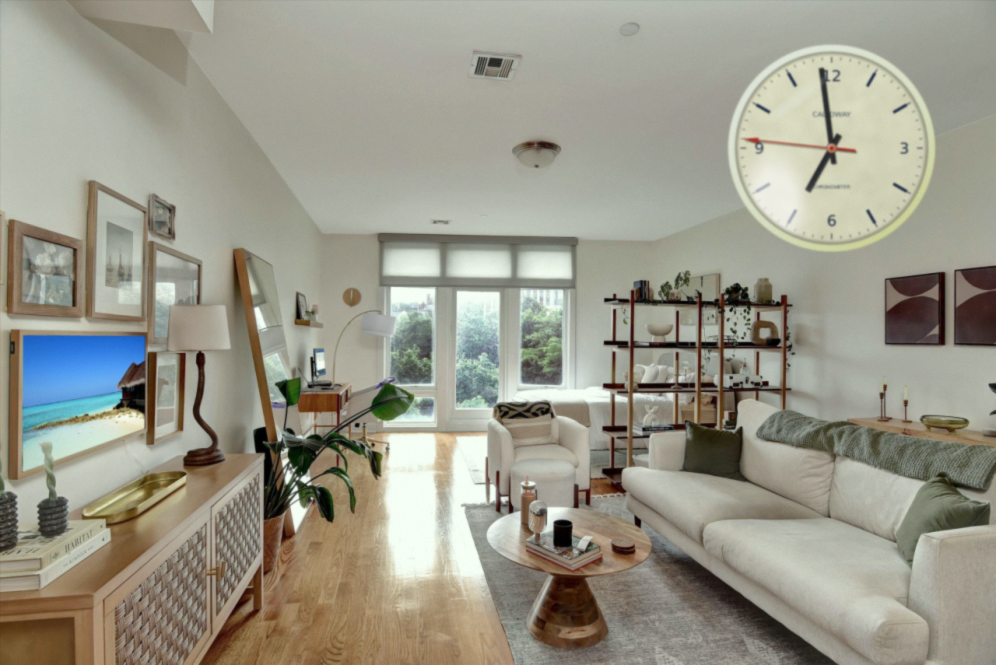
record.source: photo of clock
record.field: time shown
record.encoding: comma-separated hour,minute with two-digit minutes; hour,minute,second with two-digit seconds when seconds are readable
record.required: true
6,58,46
